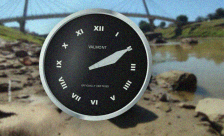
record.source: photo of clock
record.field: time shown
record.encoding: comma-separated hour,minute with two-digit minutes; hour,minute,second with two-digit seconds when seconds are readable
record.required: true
2,10
